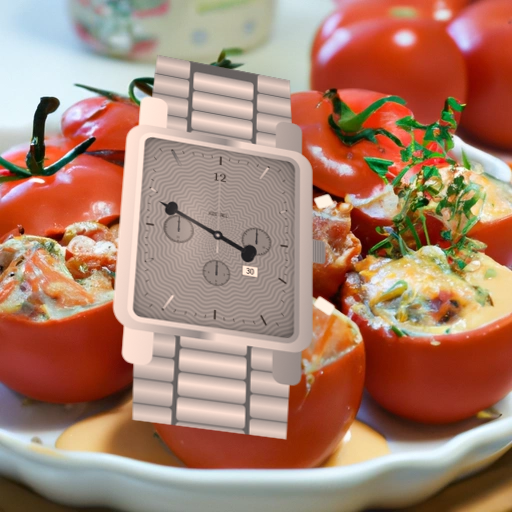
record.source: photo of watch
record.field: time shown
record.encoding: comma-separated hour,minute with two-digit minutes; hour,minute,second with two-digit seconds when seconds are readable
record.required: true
3,49
